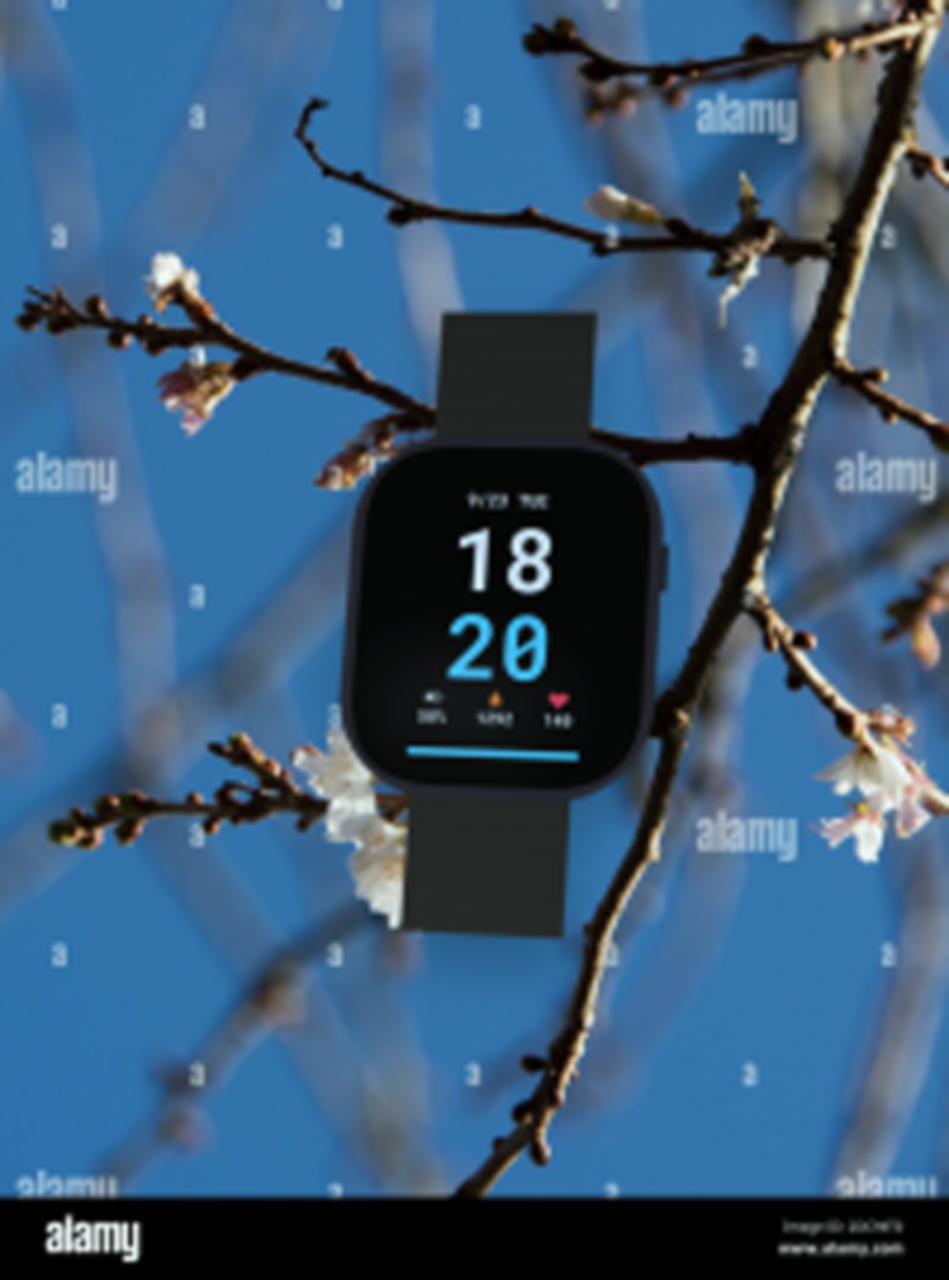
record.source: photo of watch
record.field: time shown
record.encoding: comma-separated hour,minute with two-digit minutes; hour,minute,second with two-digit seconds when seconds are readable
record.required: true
18,20
